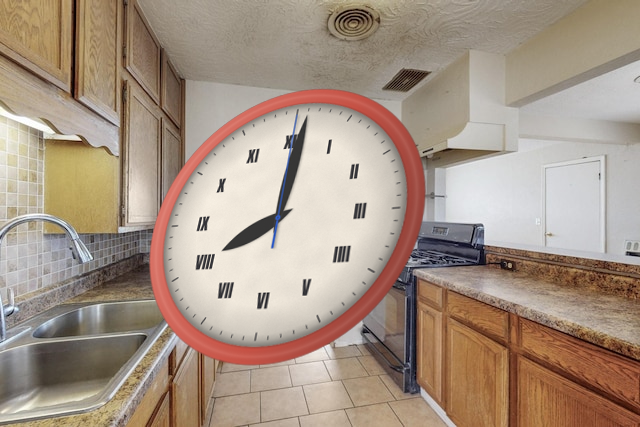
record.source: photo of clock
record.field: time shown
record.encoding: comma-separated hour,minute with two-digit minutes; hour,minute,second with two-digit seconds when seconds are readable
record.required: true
8,01,00
